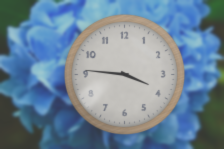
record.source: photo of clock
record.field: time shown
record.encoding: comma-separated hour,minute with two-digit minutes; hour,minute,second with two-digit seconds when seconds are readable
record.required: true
3,46
